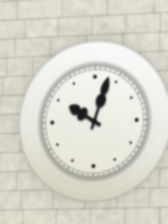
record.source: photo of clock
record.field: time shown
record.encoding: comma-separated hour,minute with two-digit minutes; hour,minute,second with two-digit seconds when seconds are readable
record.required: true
10,03
